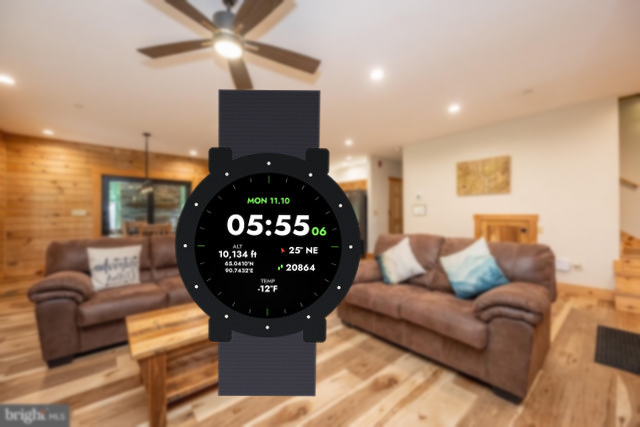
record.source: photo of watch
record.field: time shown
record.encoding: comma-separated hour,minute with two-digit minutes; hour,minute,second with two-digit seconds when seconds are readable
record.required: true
5,55,06
